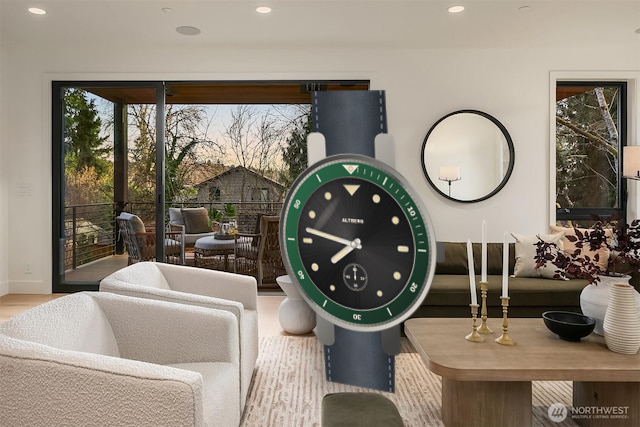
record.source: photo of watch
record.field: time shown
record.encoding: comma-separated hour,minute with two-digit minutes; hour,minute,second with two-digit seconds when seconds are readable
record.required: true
7,47
